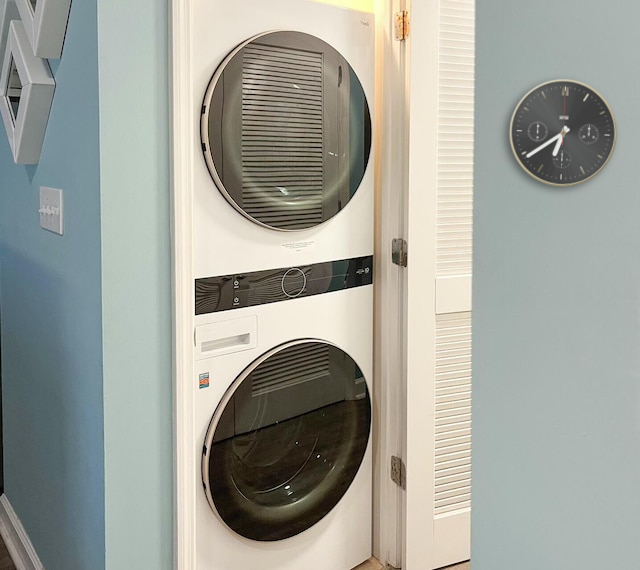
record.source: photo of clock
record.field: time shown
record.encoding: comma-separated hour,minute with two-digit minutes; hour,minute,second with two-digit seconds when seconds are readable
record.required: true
6,39
